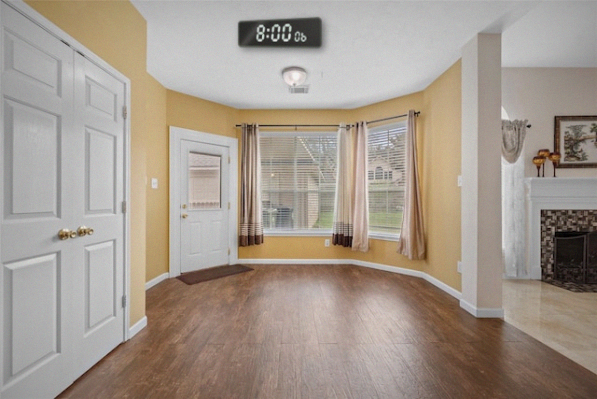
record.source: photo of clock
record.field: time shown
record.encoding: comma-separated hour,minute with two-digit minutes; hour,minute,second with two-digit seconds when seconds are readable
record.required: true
8,00,06
